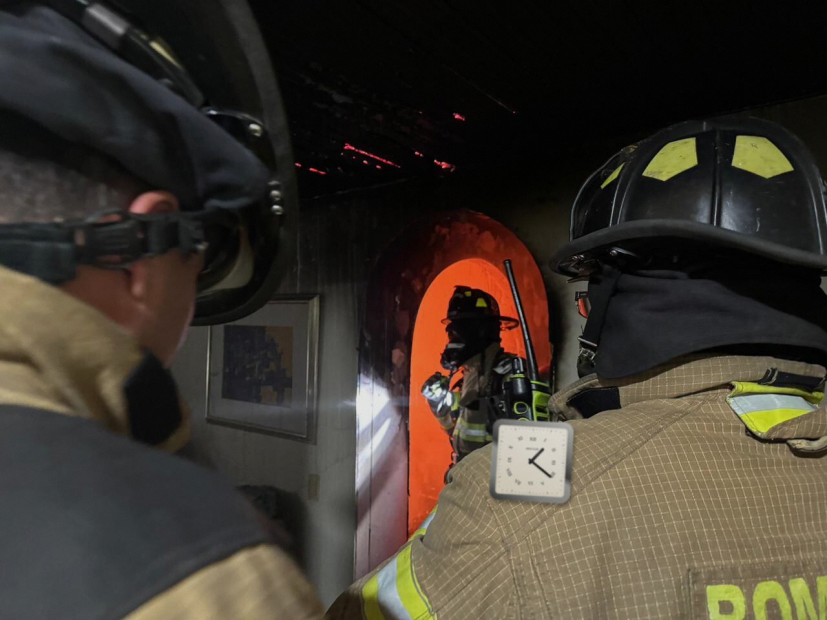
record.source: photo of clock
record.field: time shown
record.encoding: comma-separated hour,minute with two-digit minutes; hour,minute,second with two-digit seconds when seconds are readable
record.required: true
1,21
